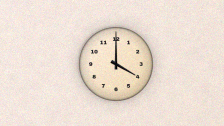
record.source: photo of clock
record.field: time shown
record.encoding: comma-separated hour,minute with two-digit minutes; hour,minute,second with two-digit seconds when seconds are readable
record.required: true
4,00
